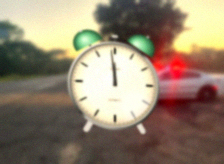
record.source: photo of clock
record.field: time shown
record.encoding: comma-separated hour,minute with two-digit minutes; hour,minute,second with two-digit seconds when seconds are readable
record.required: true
11,59
